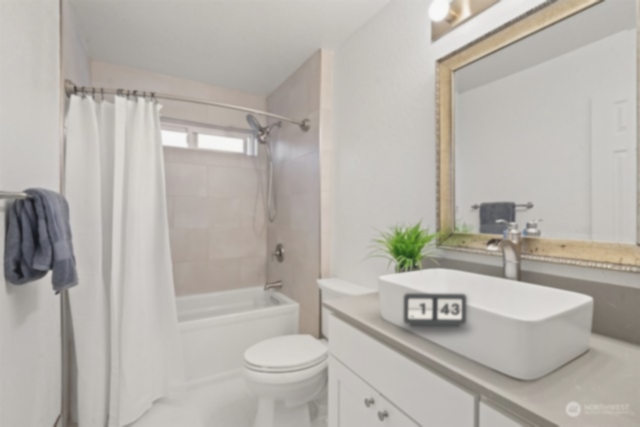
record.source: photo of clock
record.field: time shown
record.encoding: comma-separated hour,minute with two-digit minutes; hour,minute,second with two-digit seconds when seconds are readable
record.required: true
1,43
